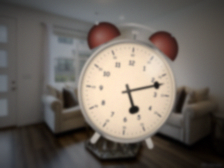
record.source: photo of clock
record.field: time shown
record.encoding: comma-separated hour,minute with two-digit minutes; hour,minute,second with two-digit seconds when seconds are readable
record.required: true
5,12
